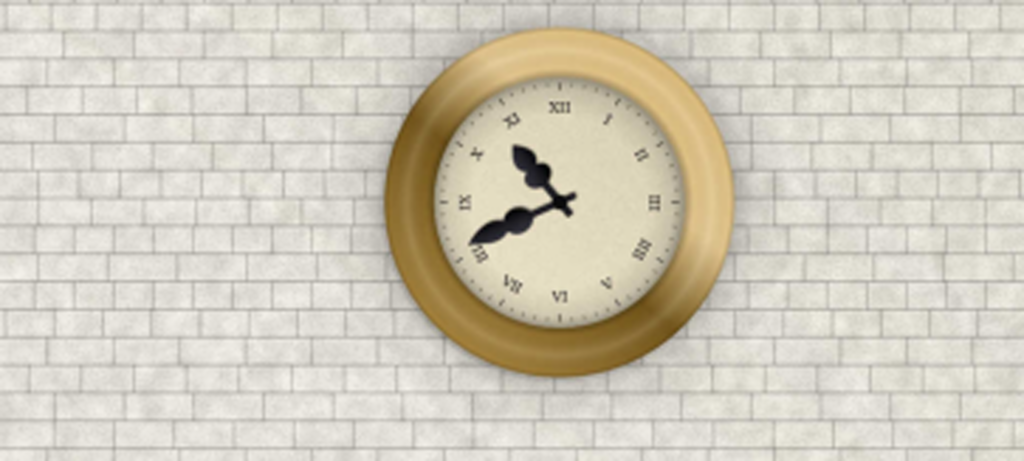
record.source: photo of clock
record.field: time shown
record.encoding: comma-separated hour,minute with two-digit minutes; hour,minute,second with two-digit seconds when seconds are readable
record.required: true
10,41
